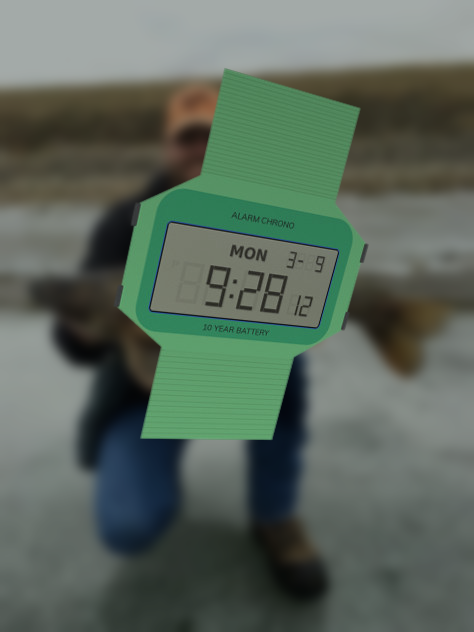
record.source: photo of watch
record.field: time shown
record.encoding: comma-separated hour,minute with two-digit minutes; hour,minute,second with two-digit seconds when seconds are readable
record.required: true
9,28,12
